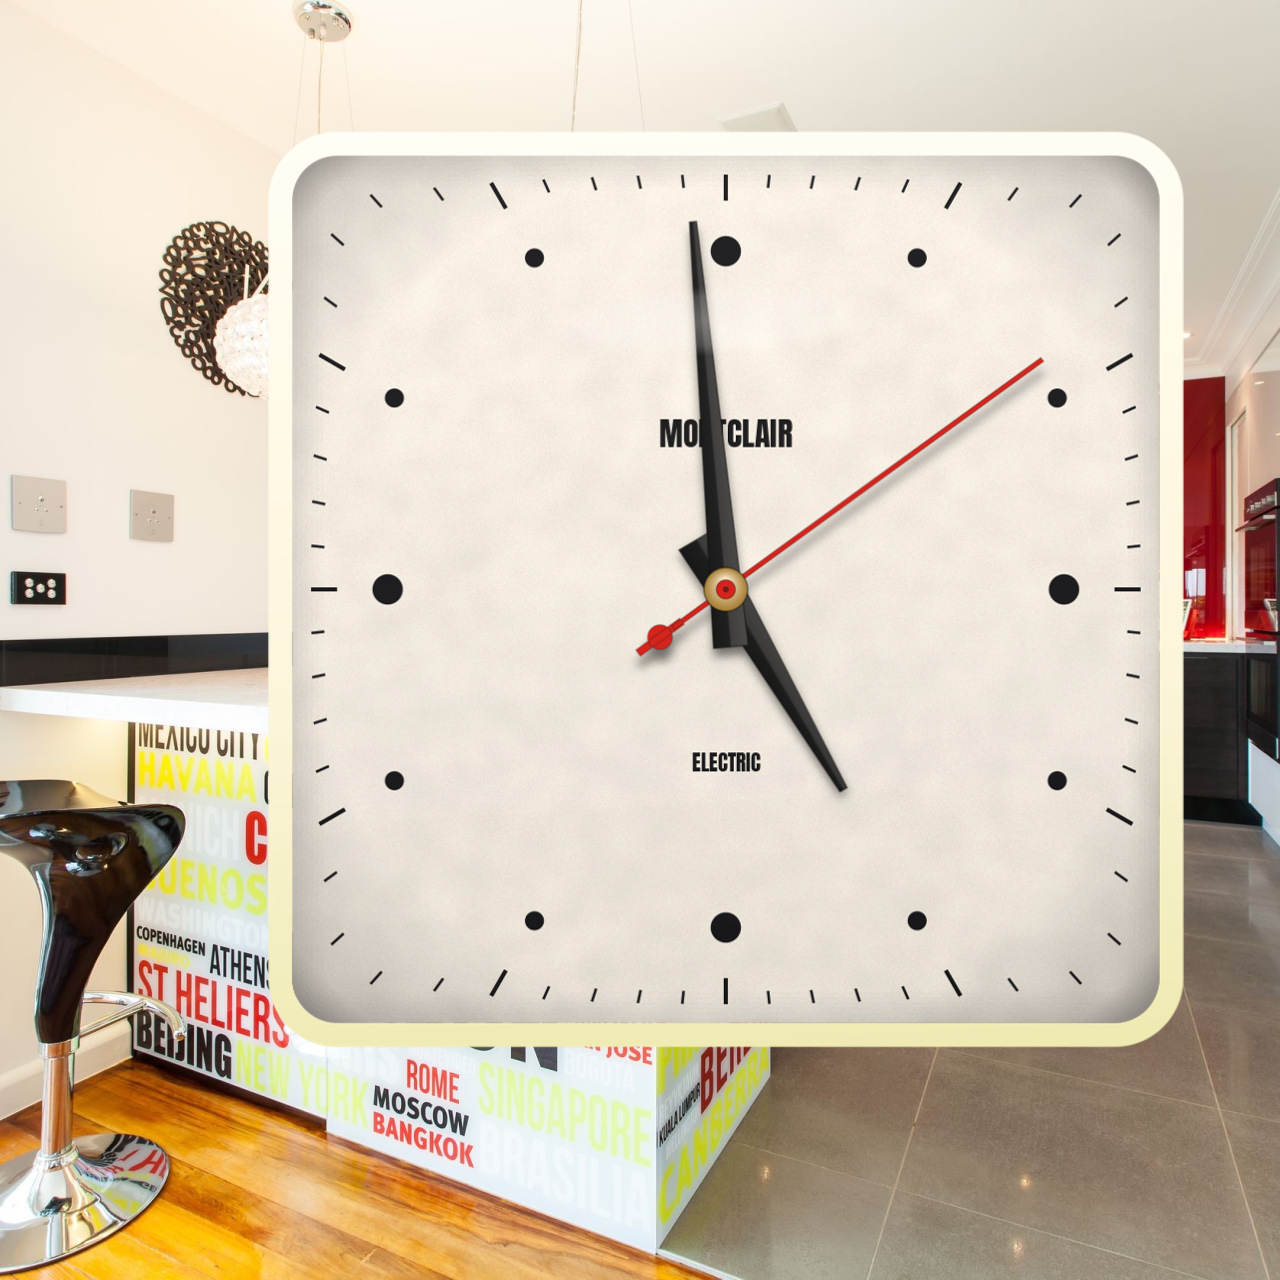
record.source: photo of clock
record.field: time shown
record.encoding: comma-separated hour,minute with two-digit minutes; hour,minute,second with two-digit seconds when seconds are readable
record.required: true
4,59,09
